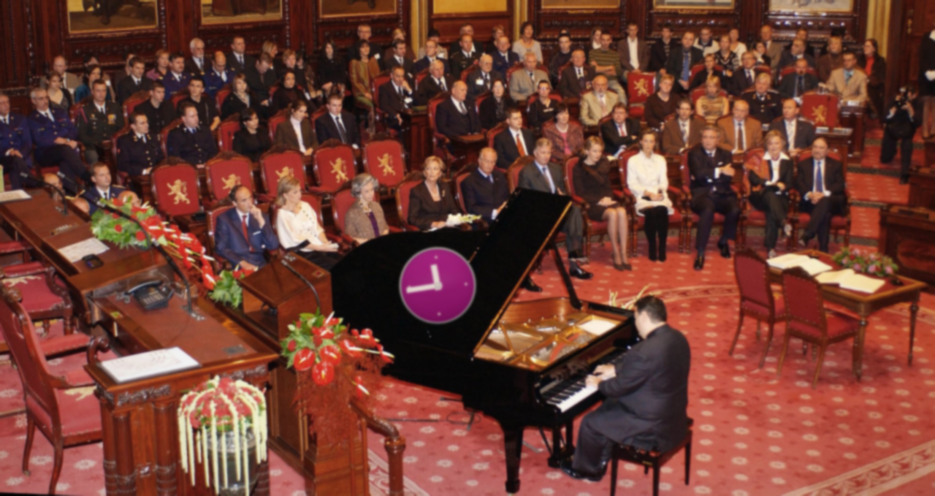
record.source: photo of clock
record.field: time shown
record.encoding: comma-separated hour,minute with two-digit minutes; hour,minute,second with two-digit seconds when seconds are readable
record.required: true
11,44
